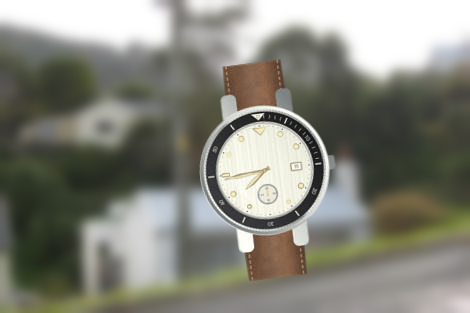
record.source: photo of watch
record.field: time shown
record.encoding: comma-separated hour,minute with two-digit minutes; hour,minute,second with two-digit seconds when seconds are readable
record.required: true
7,44
